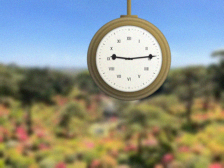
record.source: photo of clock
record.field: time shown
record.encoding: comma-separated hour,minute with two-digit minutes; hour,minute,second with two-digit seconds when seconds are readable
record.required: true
9,14
